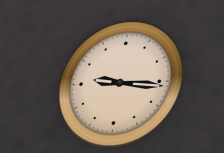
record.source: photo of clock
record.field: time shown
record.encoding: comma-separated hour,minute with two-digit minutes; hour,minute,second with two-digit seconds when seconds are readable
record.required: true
9,16
